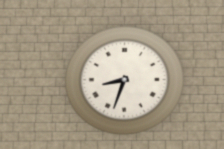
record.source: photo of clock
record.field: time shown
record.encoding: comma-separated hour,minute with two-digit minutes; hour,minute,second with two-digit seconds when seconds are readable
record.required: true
8,33
